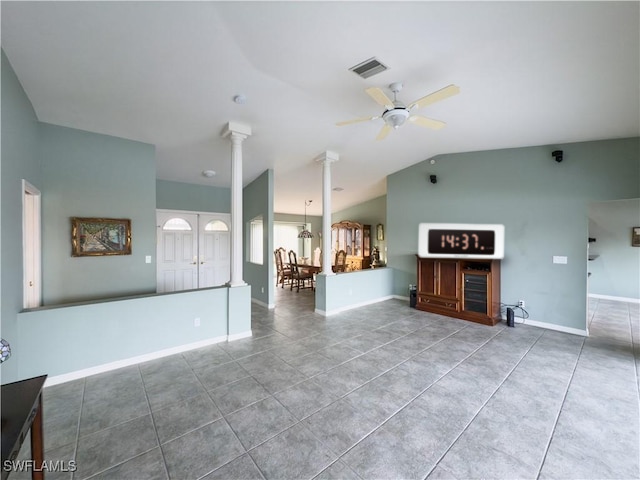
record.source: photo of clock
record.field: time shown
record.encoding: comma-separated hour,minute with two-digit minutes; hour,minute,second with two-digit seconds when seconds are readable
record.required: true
14,37
